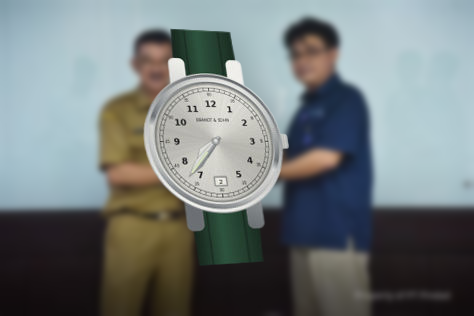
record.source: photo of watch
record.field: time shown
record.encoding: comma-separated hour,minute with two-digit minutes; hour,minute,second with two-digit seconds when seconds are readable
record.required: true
7,37
